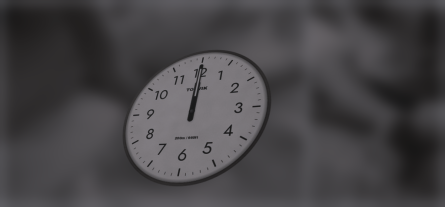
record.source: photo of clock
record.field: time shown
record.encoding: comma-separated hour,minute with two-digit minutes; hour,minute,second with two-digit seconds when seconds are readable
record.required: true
12,00
